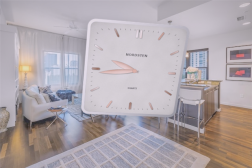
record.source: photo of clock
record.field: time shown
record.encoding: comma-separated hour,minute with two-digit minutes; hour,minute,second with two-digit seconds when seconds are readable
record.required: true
9,44
